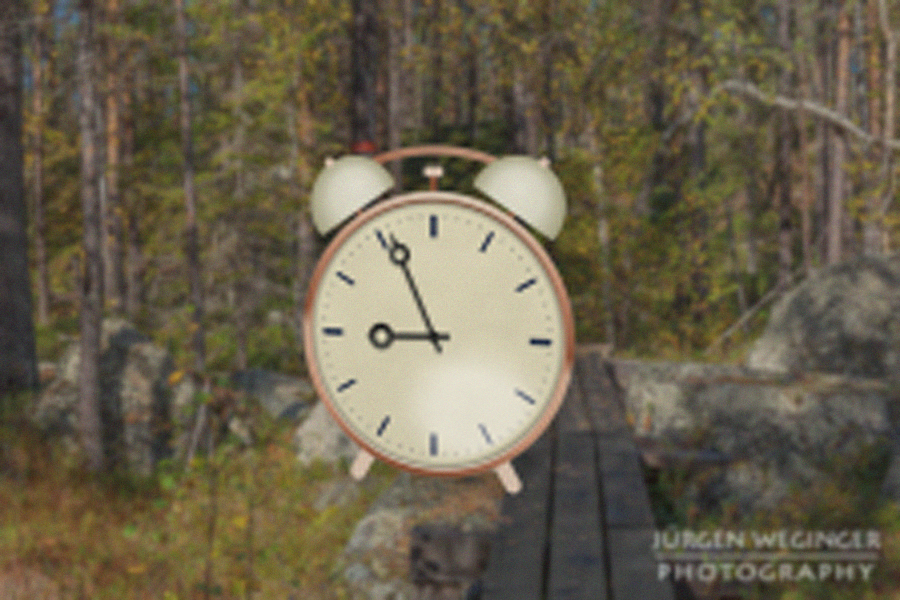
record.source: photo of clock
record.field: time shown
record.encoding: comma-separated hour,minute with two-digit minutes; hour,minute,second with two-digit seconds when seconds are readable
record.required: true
8,56
